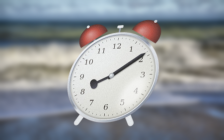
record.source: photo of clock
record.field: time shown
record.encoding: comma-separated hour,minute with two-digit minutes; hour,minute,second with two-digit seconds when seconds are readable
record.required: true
8,09
